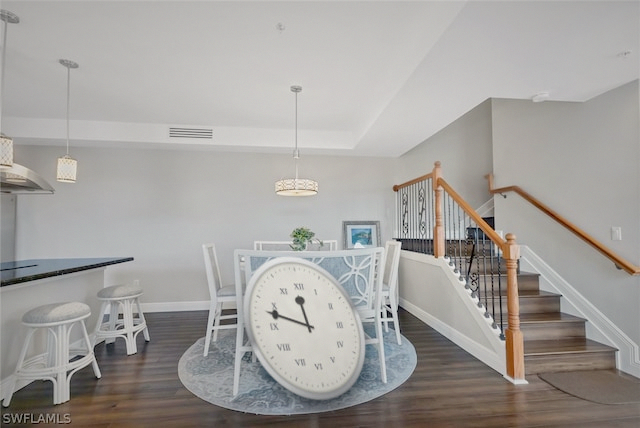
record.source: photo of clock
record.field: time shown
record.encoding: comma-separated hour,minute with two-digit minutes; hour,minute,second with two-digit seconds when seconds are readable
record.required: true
11,48
